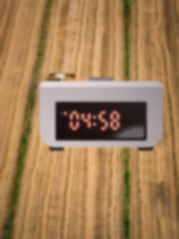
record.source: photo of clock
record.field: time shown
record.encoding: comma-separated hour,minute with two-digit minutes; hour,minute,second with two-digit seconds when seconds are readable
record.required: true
4,58
